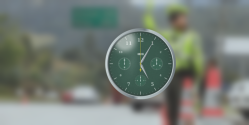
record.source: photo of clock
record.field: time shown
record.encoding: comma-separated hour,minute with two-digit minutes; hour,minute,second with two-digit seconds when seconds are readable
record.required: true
5,05
